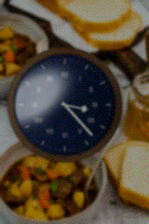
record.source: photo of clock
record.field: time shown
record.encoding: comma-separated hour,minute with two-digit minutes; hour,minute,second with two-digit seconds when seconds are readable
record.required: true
3,23
